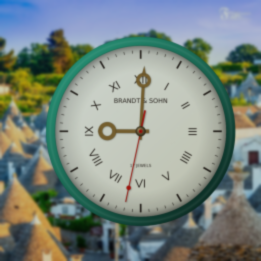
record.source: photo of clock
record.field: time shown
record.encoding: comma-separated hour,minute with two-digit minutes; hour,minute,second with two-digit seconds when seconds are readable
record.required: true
9,00,32
